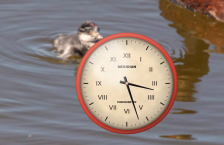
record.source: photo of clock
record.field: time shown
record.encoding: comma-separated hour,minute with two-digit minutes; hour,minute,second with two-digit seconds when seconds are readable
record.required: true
3,27
